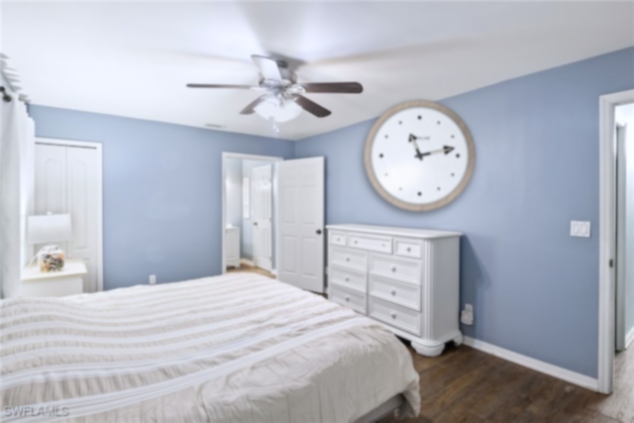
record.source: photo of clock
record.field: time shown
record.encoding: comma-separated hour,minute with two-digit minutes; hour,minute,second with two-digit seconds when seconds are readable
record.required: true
11,13
